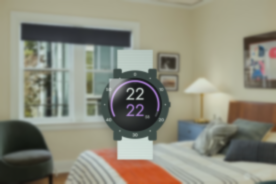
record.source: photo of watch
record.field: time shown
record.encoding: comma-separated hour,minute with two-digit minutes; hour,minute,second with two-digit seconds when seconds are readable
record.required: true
22,22
